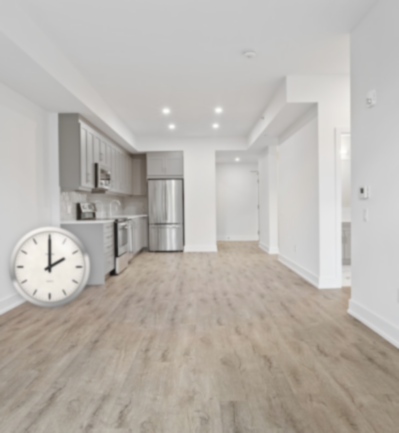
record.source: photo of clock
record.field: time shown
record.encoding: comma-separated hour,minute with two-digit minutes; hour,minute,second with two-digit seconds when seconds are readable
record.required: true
2,00
